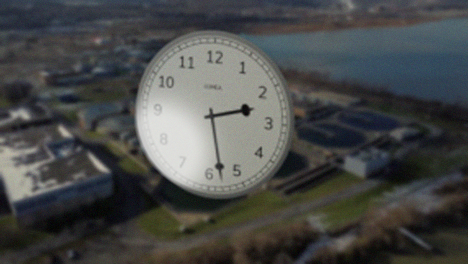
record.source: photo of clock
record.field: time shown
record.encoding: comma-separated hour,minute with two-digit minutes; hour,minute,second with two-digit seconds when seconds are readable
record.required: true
2,28
